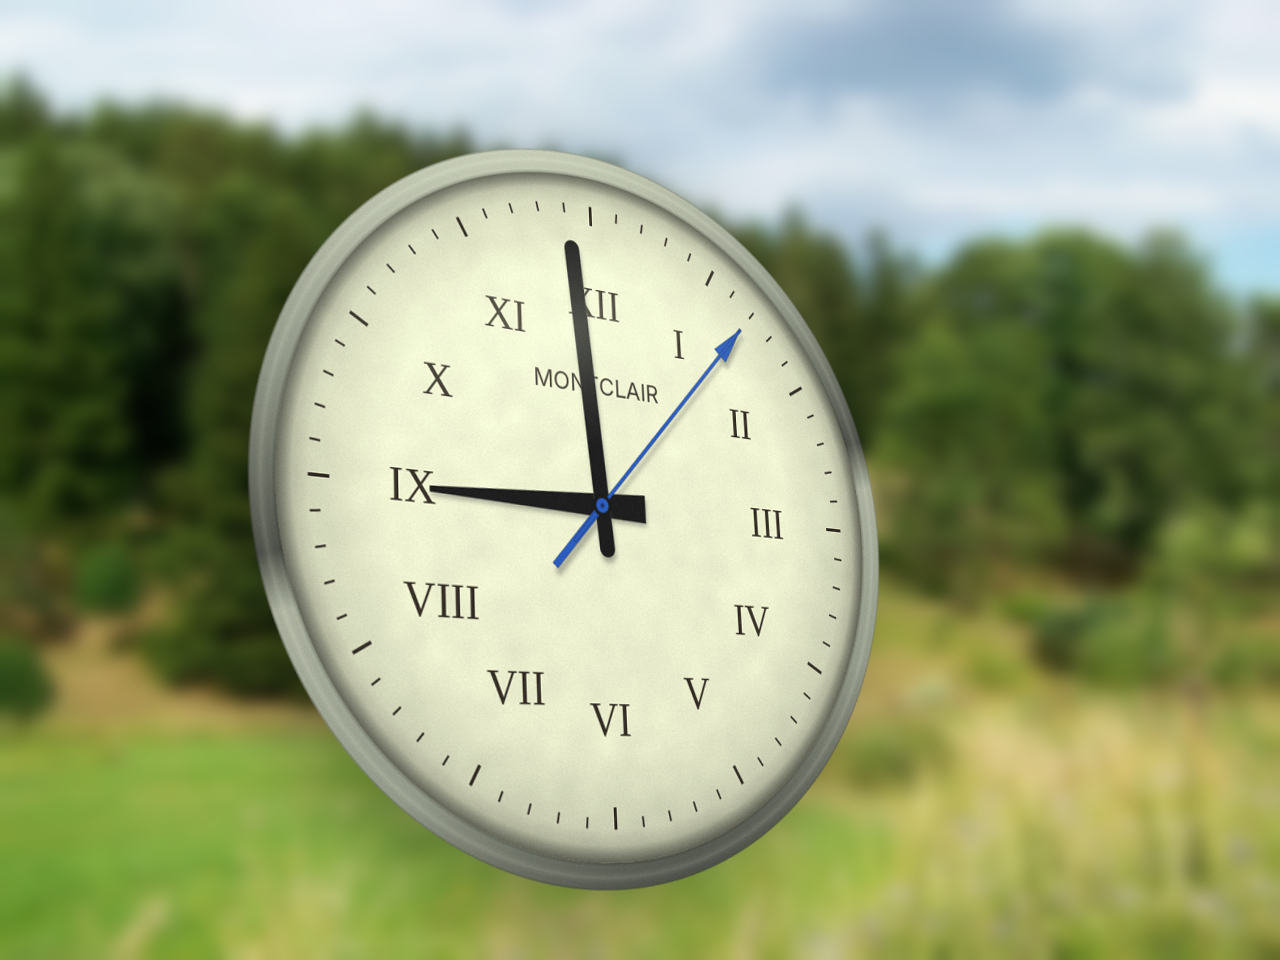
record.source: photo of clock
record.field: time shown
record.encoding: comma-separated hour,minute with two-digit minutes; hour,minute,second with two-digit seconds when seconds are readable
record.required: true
8,59,07
